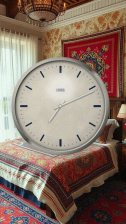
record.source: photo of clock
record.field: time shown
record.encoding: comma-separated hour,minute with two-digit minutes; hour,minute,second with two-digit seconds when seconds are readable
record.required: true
7,11
